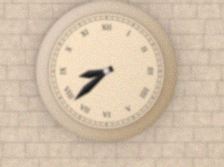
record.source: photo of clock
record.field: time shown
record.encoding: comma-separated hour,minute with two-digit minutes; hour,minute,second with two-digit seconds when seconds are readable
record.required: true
8,38
